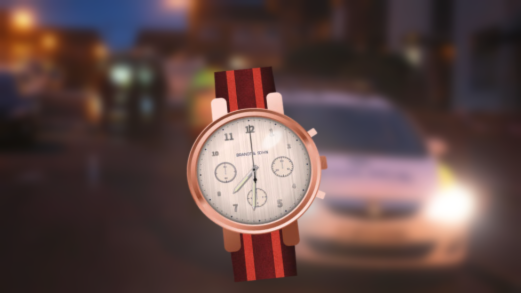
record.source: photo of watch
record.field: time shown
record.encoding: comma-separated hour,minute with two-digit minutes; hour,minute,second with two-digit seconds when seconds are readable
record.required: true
7,31
